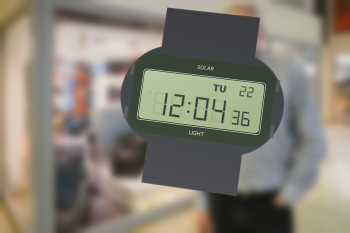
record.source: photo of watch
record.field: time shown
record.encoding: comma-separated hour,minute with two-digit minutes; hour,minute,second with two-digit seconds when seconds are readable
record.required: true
12,04,36
